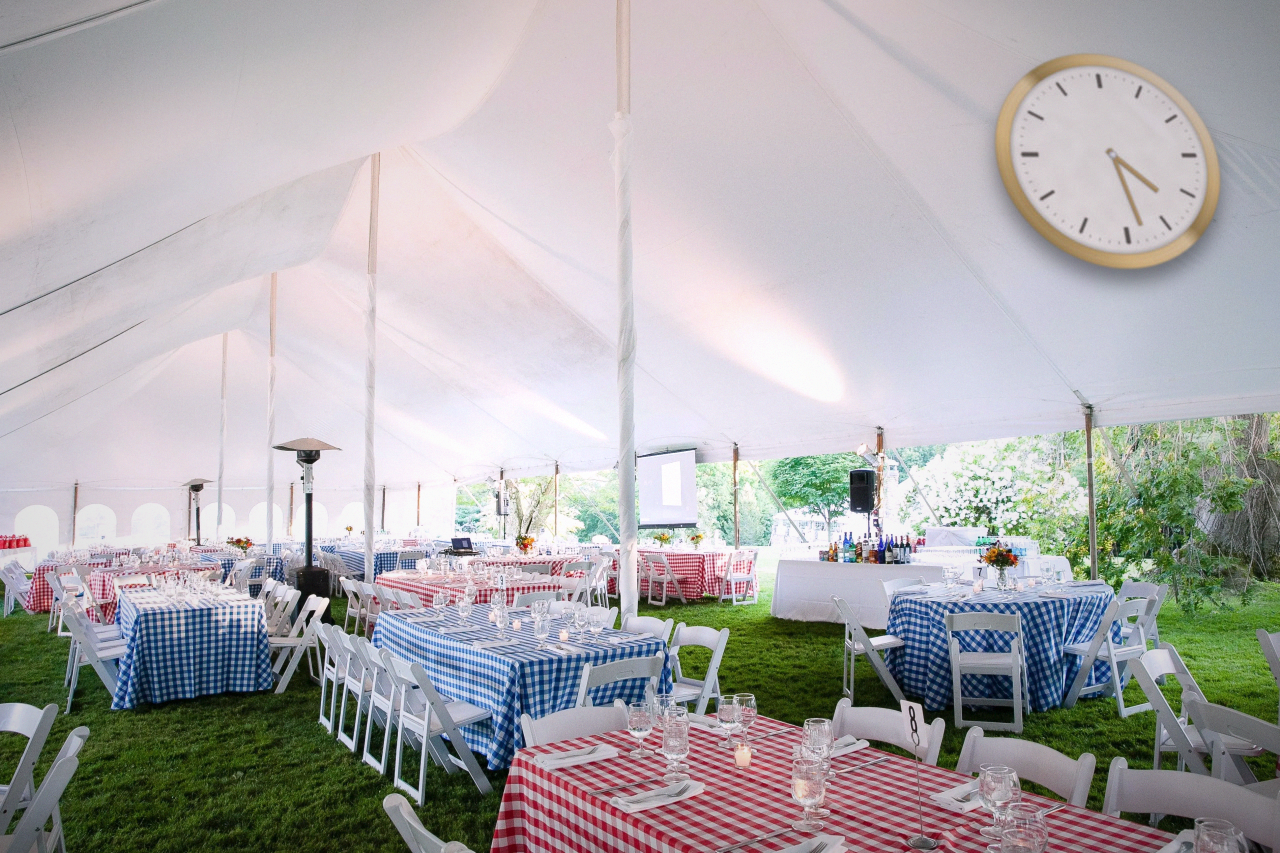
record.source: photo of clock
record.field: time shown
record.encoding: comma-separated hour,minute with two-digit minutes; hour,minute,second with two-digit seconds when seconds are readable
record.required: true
4,28
